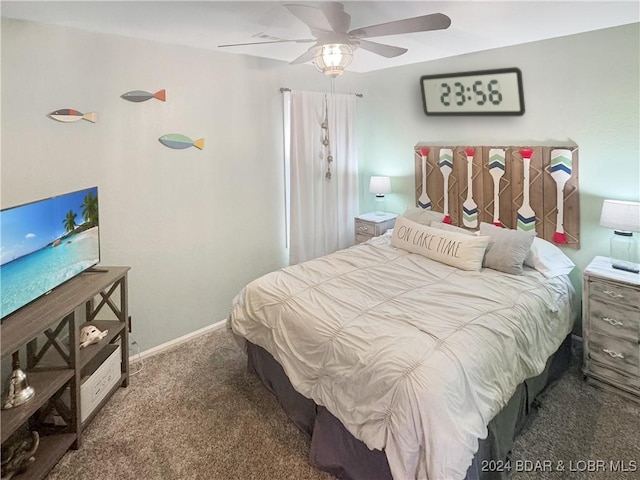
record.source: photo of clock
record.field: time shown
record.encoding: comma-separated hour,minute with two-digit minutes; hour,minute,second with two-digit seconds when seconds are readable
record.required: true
23,56
